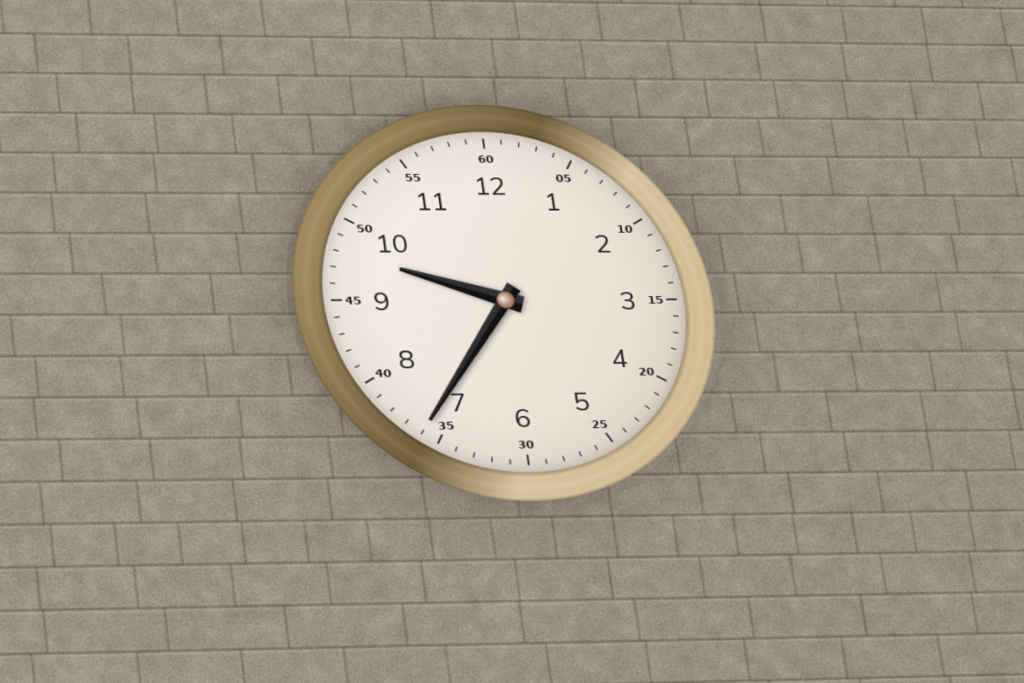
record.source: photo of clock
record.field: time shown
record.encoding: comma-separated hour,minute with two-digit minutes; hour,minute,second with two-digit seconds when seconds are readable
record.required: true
9,36
